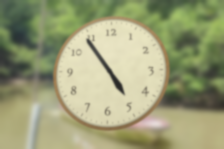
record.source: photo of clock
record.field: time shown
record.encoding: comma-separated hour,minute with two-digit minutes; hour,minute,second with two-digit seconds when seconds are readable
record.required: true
4,54
